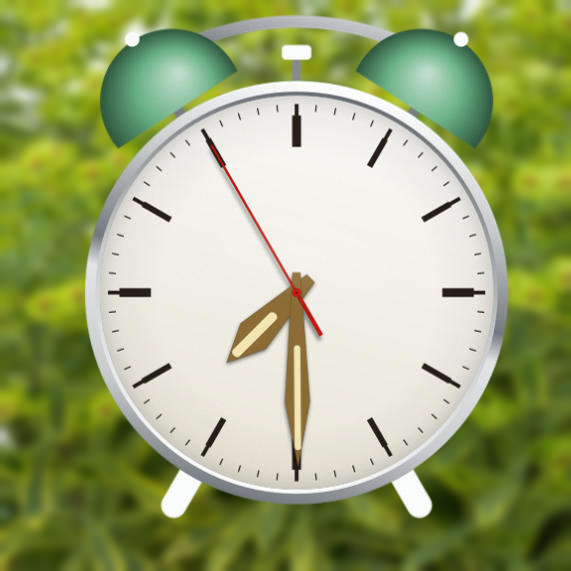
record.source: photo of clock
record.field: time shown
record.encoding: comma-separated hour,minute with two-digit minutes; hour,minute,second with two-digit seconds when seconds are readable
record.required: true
7,29,55
